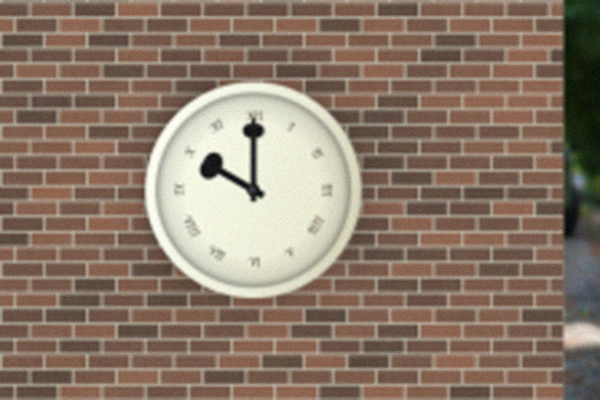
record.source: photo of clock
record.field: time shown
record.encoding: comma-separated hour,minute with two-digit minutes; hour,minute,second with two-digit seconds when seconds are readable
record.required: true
10,00
